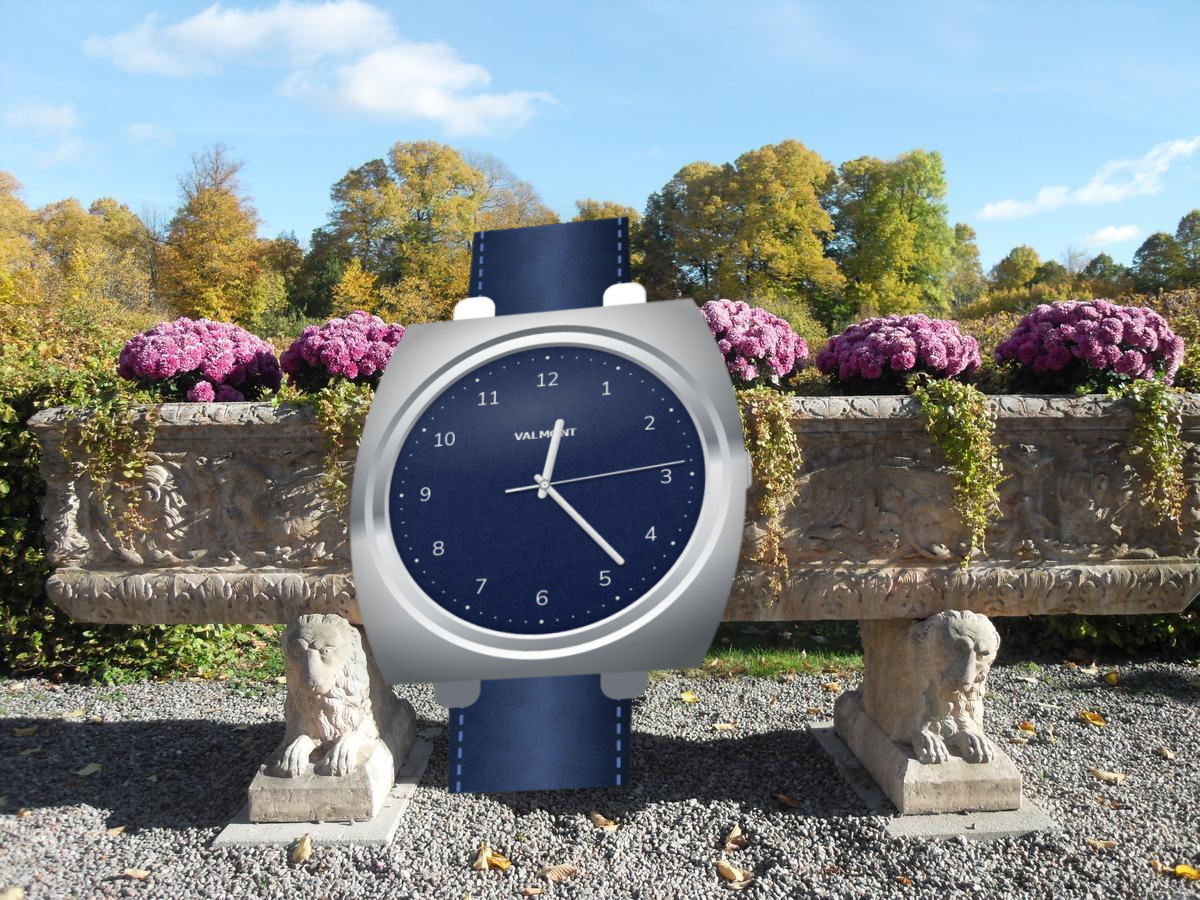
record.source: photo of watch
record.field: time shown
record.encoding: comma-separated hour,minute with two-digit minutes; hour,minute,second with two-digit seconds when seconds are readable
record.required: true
12,23,14
